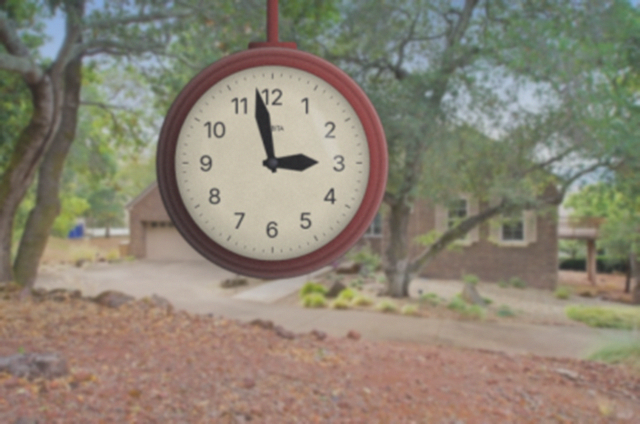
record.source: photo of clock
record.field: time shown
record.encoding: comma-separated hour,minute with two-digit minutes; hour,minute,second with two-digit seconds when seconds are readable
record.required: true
2,58
